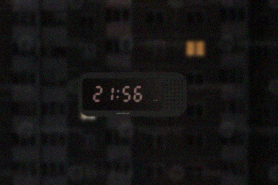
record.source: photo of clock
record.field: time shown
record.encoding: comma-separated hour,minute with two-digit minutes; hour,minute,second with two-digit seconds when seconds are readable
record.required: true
21,56
